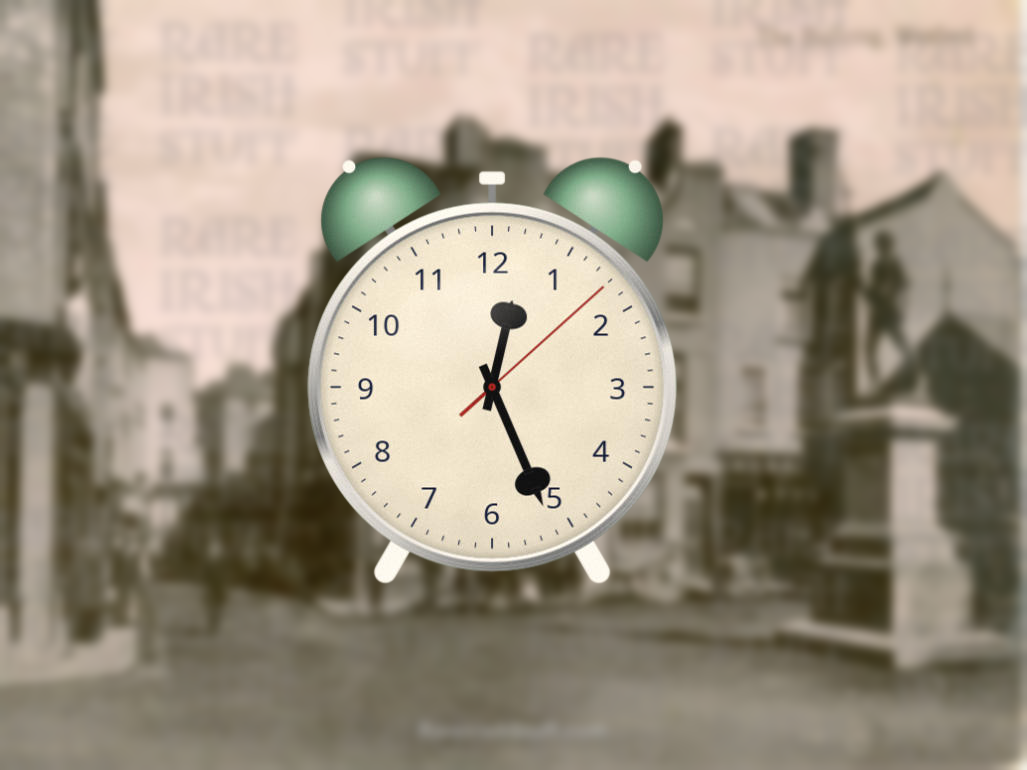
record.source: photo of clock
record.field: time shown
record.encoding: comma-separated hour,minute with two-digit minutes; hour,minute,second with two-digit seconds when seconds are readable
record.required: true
12,26,08
